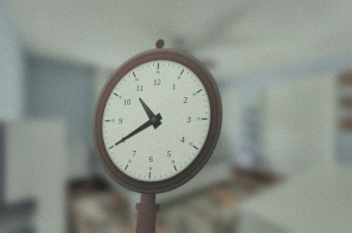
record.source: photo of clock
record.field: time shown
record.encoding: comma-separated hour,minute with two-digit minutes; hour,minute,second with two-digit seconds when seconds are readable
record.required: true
10,40
